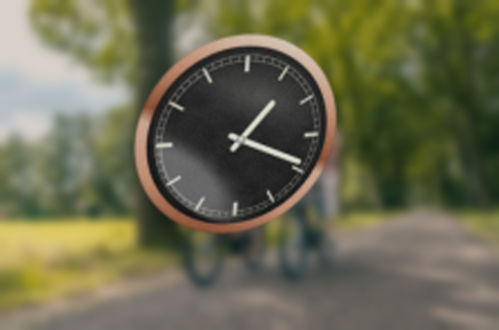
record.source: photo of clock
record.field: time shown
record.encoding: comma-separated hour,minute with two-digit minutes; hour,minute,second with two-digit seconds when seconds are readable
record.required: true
1,19
